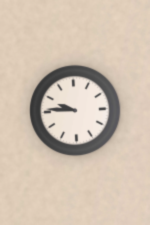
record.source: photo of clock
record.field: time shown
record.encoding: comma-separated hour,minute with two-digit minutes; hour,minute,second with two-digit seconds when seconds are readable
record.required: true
9,46
